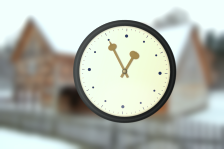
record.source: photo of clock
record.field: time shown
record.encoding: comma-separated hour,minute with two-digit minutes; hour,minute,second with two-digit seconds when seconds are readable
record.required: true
12,55
